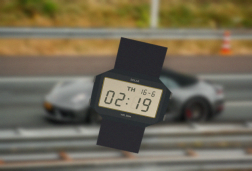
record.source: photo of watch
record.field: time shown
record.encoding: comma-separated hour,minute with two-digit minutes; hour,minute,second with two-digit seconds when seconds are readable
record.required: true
2,19
